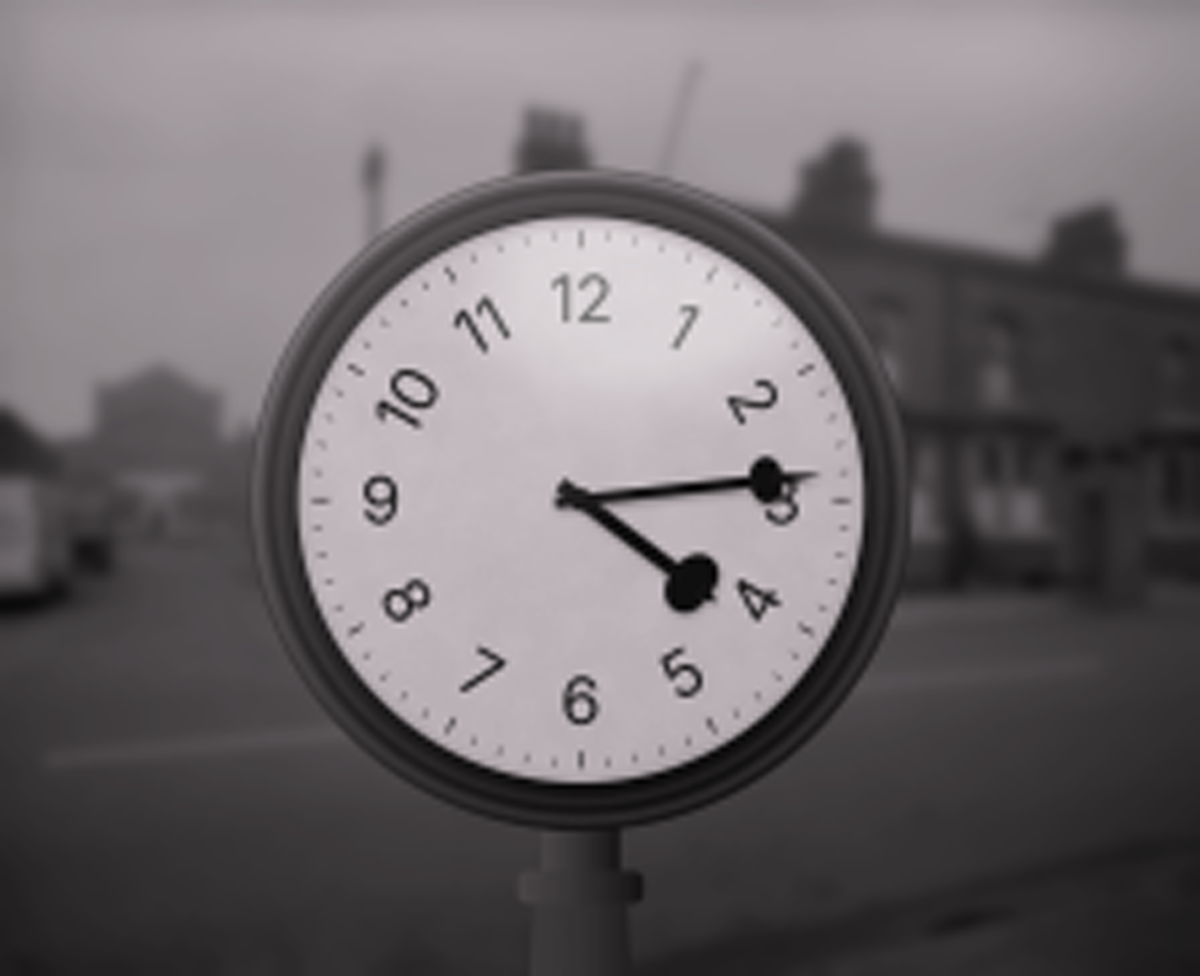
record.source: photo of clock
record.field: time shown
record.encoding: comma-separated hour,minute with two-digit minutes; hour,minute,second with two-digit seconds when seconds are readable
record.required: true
4,14
